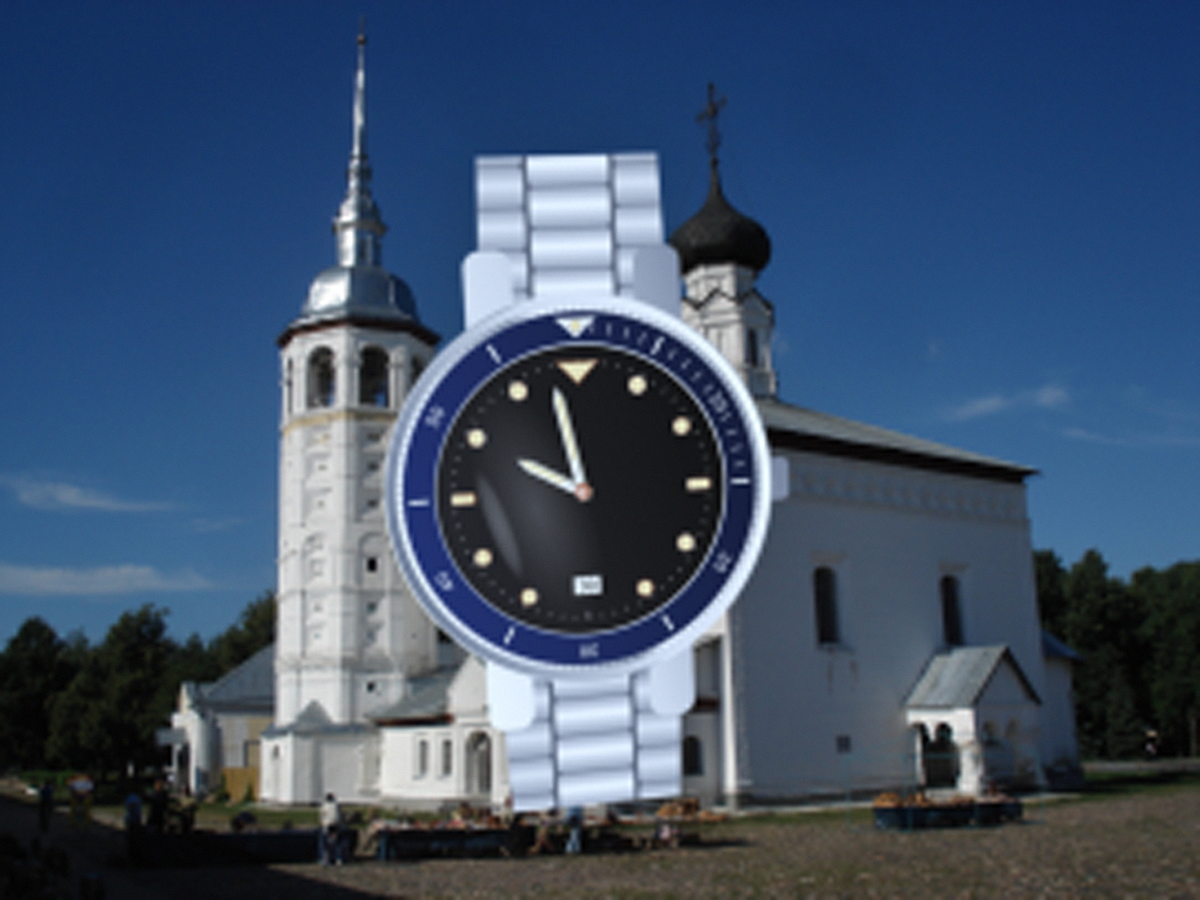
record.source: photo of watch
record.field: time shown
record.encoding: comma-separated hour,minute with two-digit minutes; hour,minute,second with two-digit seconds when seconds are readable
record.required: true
9,58
